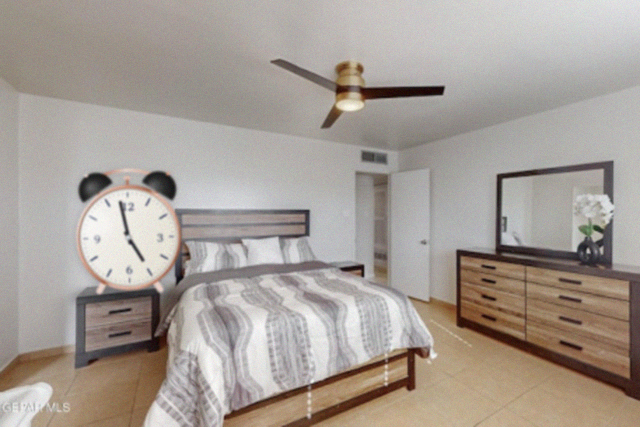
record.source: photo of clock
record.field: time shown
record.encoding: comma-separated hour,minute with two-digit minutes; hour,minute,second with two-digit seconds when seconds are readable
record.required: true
4,58
